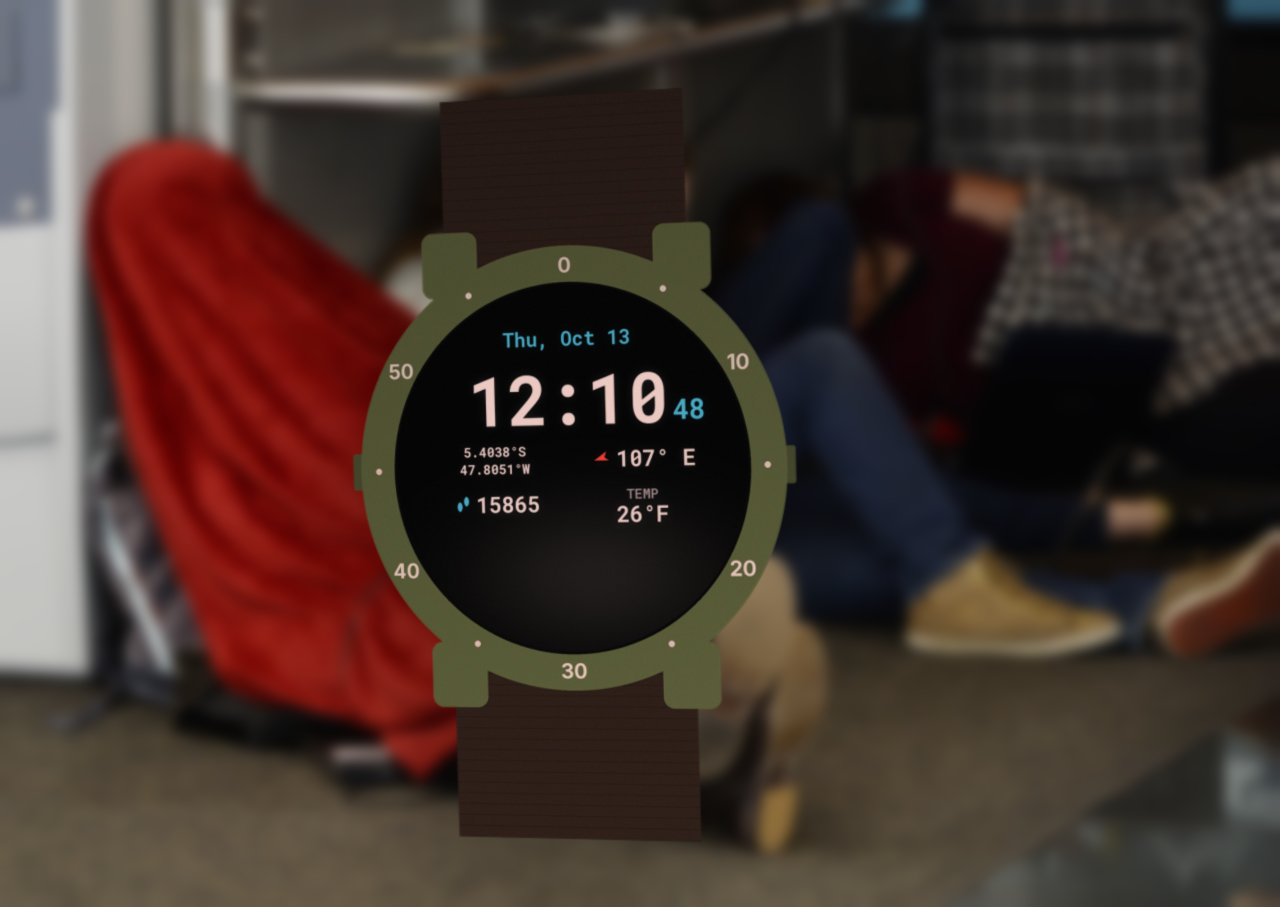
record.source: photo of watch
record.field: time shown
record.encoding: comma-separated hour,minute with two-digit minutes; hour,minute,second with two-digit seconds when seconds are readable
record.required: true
12,10,48
